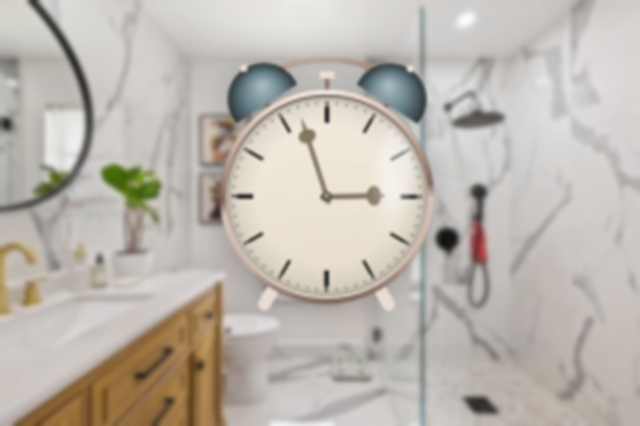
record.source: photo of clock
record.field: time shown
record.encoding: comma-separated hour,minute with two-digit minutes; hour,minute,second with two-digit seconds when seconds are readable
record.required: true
2,57
